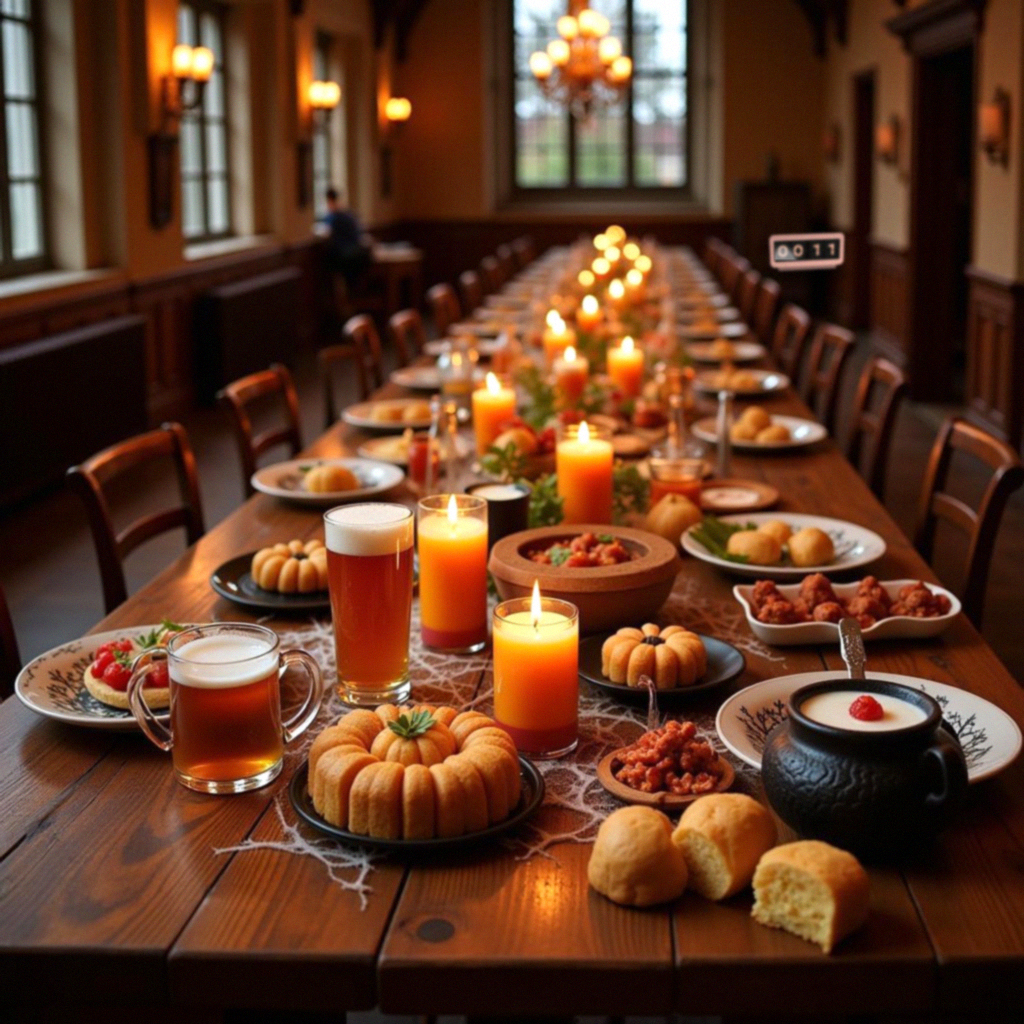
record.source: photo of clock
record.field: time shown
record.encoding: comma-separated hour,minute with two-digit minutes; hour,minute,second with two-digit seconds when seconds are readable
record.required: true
0,11
